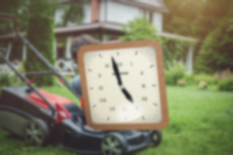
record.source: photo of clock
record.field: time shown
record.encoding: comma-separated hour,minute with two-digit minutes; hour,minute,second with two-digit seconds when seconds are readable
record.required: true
4,58
